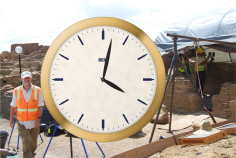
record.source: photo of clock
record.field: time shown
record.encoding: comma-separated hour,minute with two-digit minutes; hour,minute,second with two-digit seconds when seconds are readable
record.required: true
4,02
